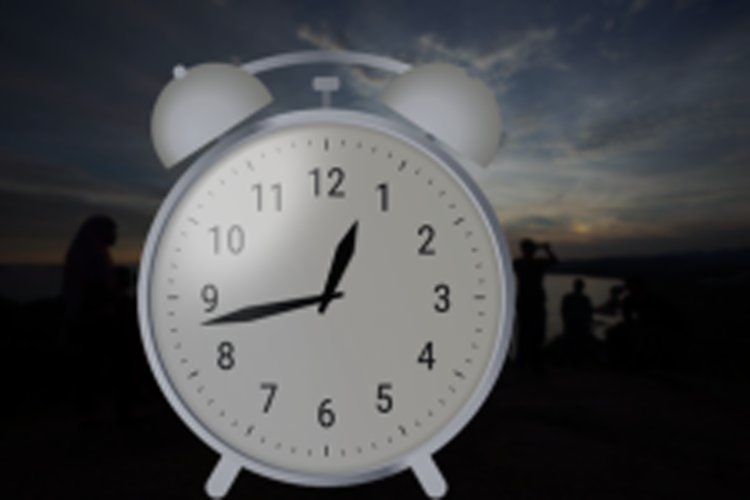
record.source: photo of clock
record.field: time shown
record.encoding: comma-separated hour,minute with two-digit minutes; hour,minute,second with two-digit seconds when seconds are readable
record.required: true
12,43
